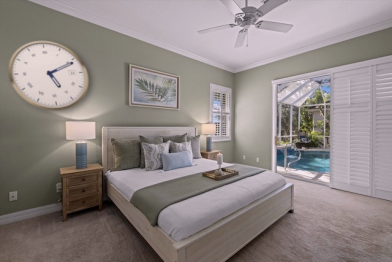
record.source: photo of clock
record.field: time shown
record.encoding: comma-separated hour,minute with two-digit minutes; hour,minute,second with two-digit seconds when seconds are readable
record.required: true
5,11
